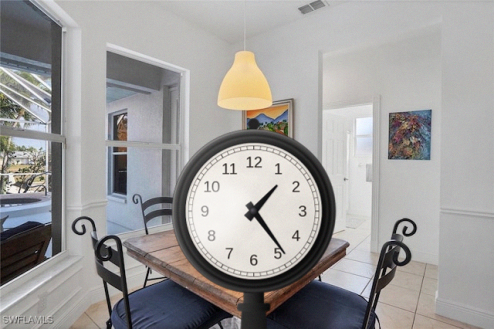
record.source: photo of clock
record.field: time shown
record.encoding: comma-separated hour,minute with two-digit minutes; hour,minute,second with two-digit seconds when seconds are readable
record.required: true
1,24
